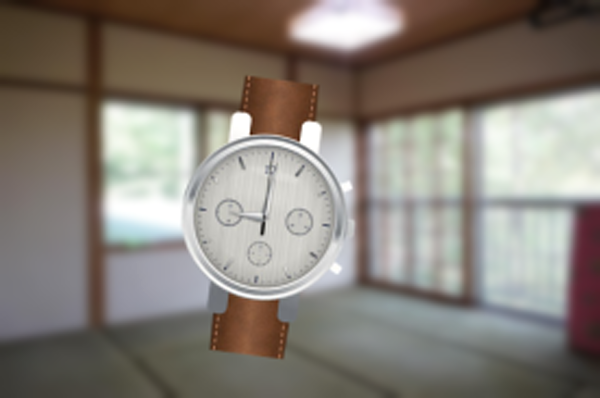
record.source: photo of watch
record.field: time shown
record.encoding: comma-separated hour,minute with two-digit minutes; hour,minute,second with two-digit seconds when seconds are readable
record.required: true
9,01
